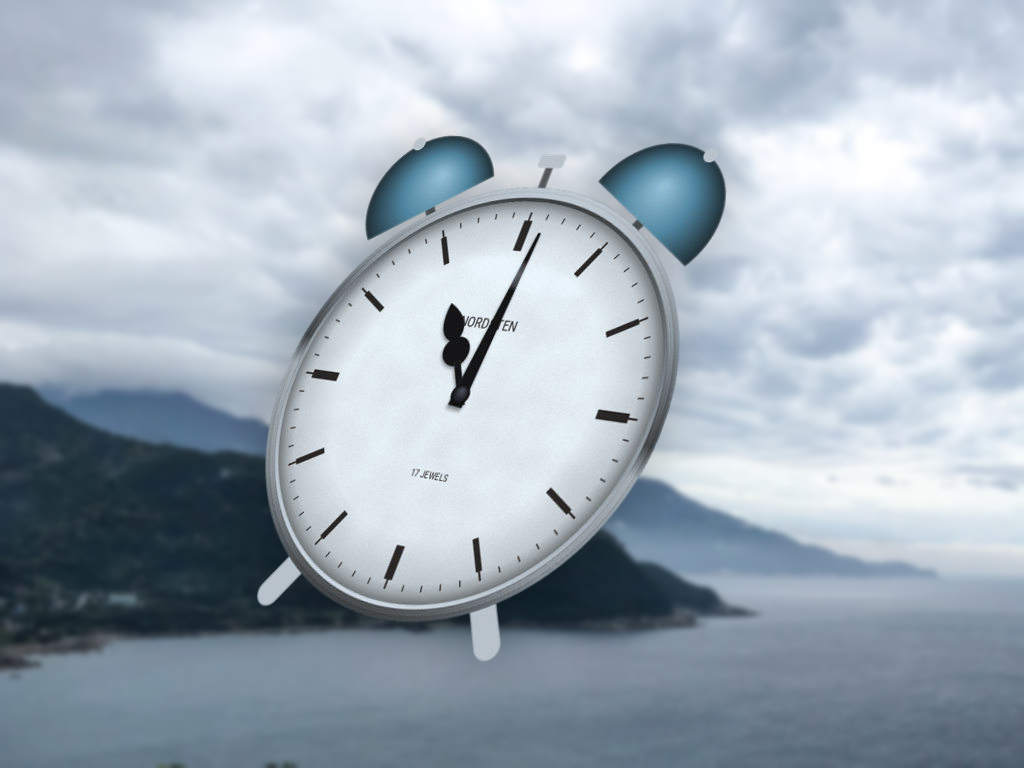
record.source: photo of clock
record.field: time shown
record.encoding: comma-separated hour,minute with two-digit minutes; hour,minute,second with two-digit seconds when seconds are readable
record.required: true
11,01
